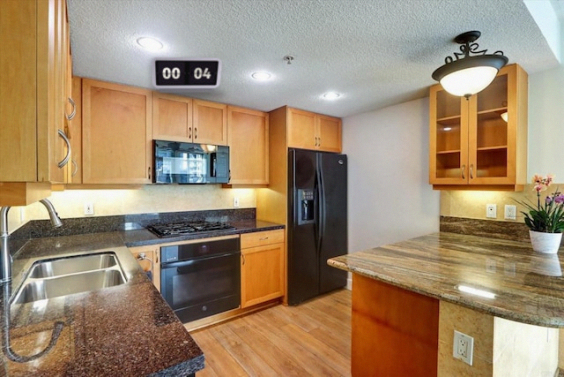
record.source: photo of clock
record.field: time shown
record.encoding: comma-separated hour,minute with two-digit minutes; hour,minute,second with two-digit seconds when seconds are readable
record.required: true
0,04
